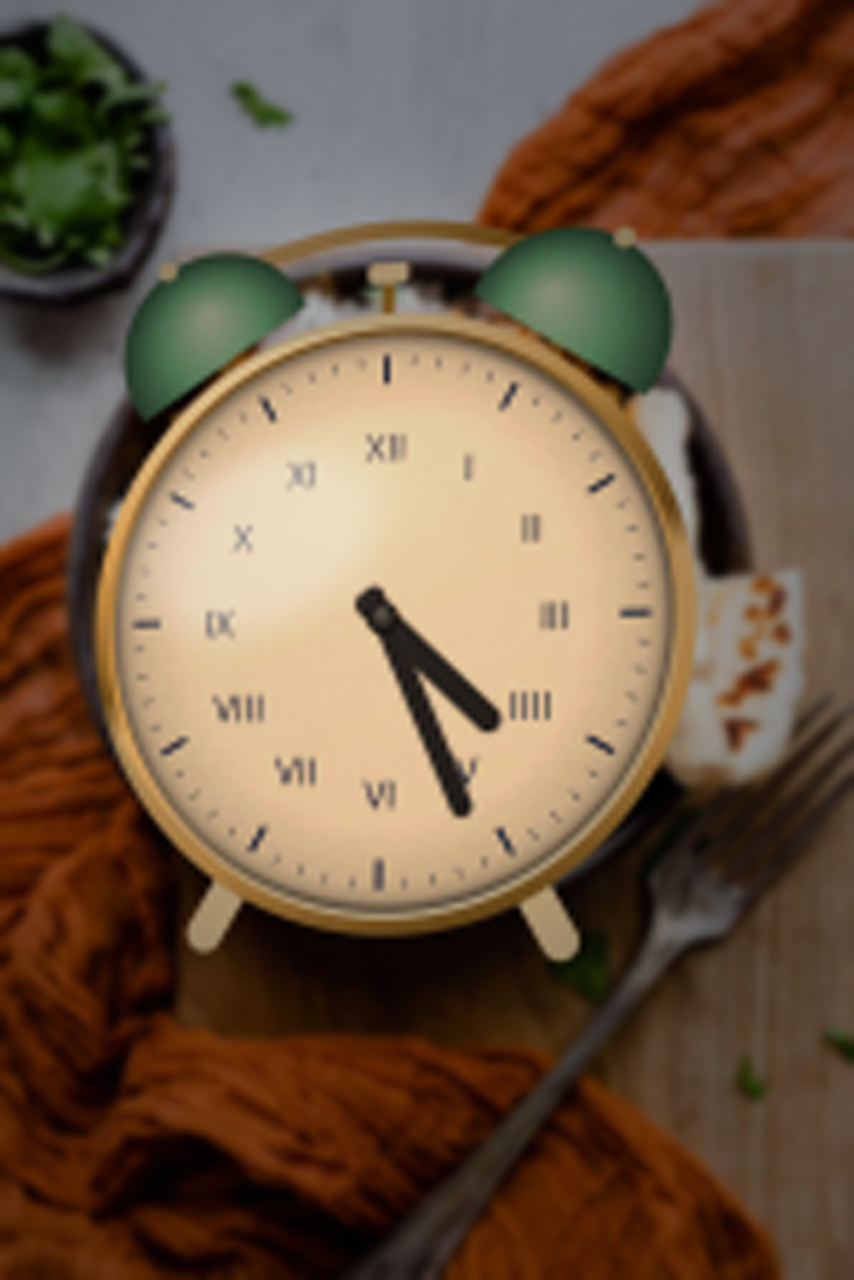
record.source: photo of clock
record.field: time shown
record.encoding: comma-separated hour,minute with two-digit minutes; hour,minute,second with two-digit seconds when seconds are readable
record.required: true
4,26
